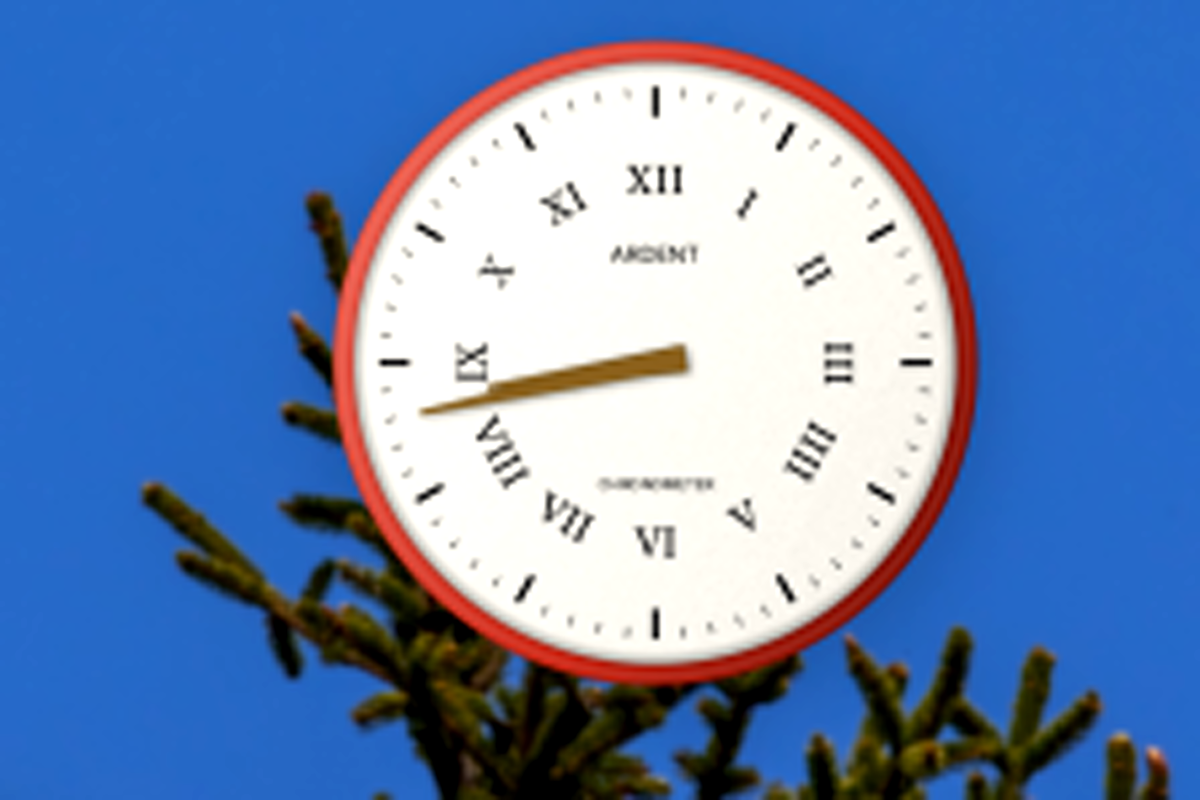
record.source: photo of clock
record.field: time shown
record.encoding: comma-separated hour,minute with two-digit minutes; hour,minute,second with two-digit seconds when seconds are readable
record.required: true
8,43
